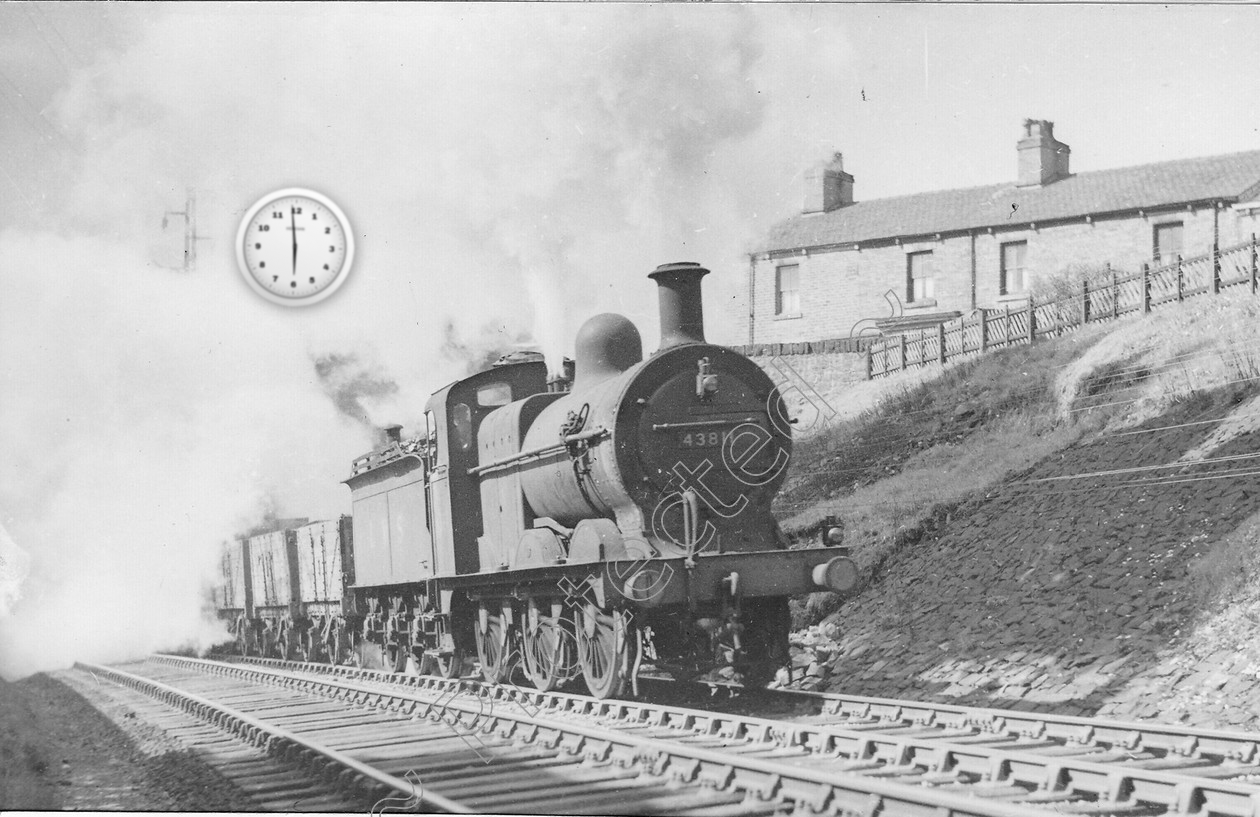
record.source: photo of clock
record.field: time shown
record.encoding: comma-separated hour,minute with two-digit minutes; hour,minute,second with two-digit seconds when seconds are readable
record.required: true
5,59
